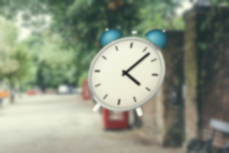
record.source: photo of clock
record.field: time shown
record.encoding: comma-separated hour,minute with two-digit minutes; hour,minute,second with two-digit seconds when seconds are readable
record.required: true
4,07
